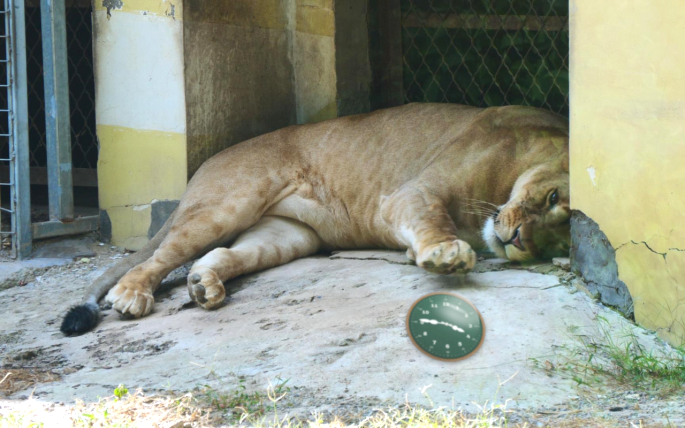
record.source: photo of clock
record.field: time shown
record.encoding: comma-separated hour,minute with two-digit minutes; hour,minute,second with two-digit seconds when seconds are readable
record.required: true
3,46
